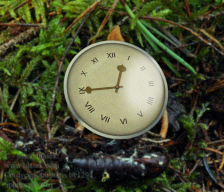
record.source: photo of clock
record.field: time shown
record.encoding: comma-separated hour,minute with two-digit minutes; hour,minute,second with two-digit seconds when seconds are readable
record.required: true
12,45
